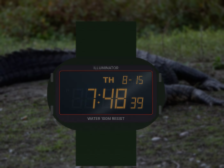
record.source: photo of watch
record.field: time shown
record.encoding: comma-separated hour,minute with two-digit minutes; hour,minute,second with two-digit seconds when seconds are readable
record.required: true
7,48,39
